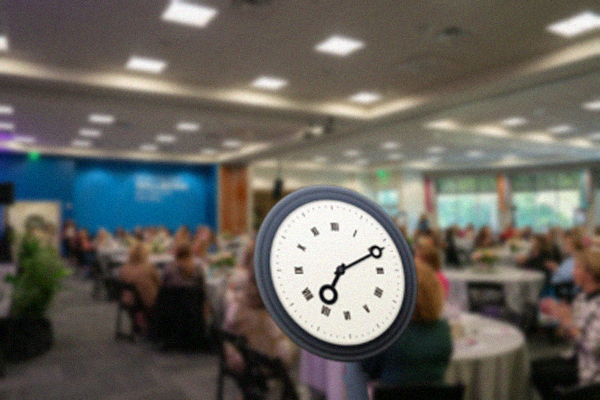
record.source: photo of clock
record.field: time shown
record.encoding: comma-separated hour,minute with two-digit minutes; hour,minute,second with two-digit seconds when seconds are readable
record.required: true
7,11
